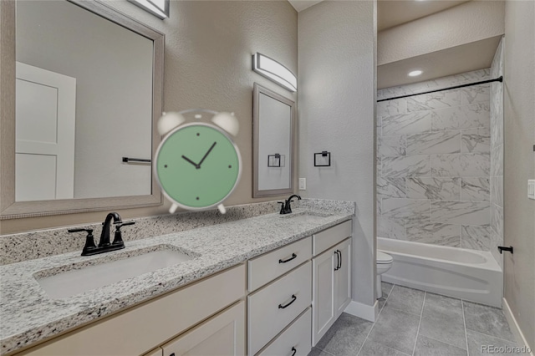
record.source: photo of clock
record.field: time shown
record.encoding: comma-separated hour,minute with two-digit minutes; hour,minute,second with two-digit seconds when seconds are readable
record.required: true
10,06
